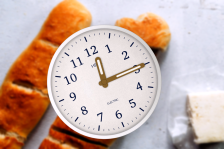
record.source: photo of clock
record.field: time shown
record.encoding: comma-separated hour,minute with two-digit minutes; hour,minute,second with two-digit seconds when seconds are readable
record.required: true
12,15
